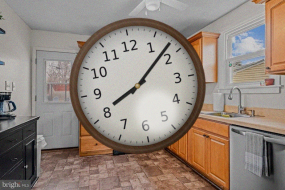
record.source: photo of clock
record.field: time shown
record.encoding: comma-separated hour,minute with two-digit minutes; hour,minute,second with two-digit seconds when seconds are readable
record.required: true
8,08
